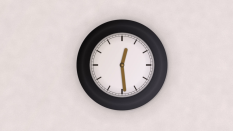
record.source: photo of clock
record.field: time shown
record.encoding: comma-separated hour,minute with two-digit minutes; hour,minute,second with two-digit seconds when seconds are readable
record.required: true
12,29
